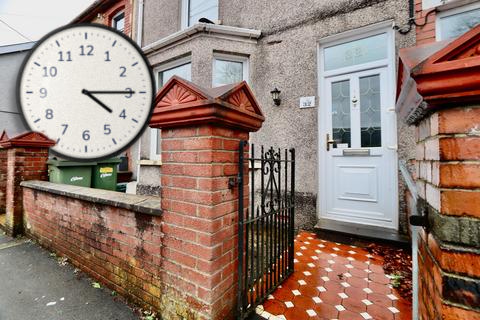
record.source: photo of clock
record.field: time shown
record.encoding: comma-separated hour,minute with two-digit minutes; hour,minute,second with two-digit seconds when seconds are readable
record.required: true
4,15
